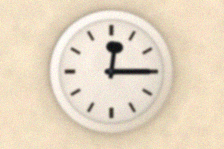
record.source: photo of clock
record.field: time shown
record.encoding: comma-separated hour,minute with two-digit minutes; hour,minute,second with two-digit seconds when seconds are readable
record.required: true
12,15
